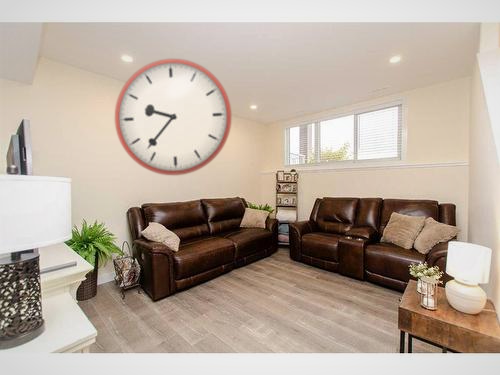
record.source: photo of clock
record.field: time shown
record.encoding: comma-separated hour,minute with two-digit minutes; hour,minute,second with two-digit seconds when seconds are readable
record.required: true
9,37
